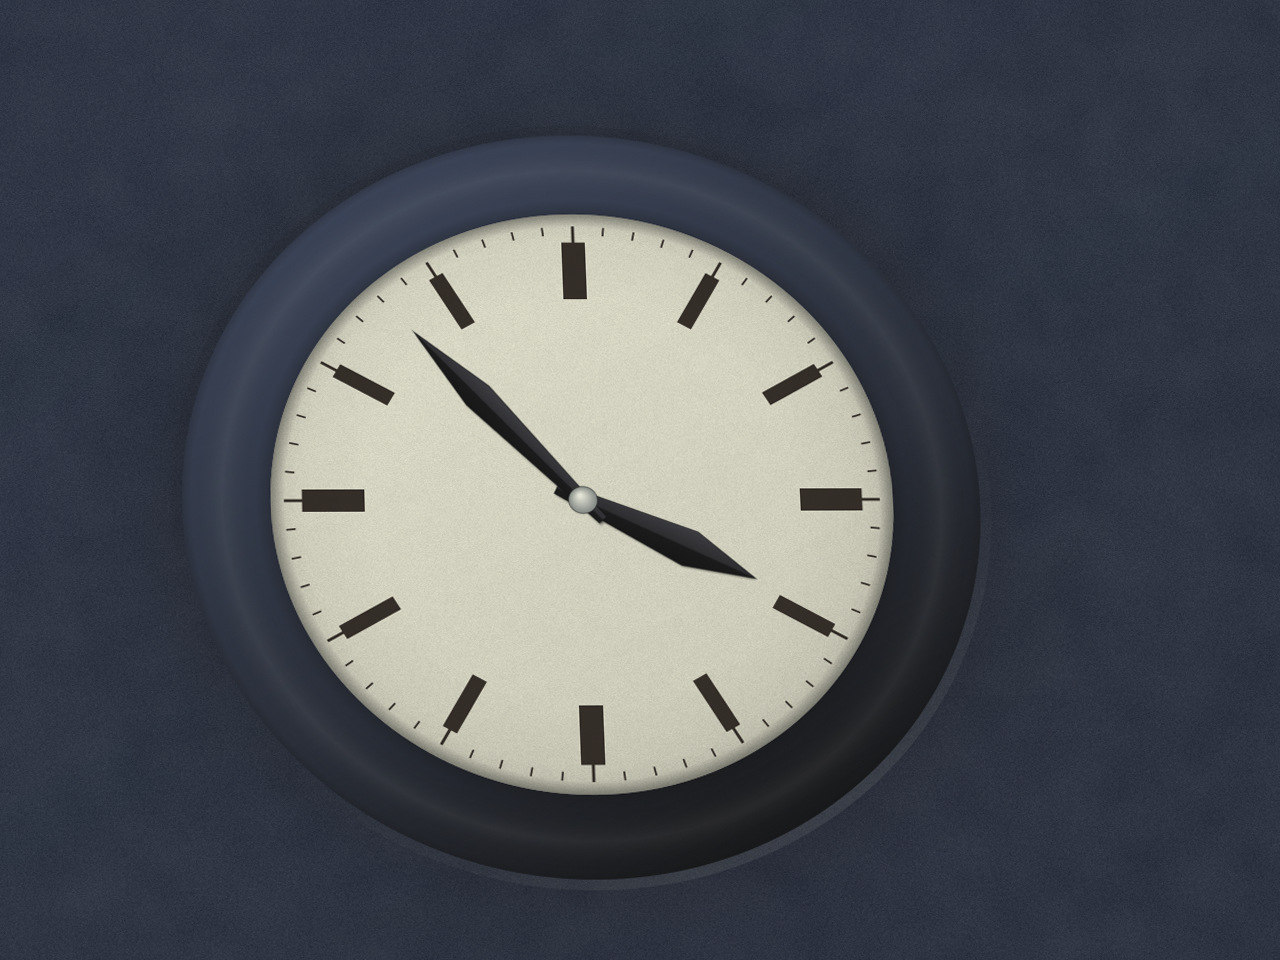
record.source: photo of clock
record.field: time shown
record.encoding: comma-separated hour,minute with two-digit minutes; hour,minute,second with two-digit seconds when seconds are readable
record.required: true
3,53
